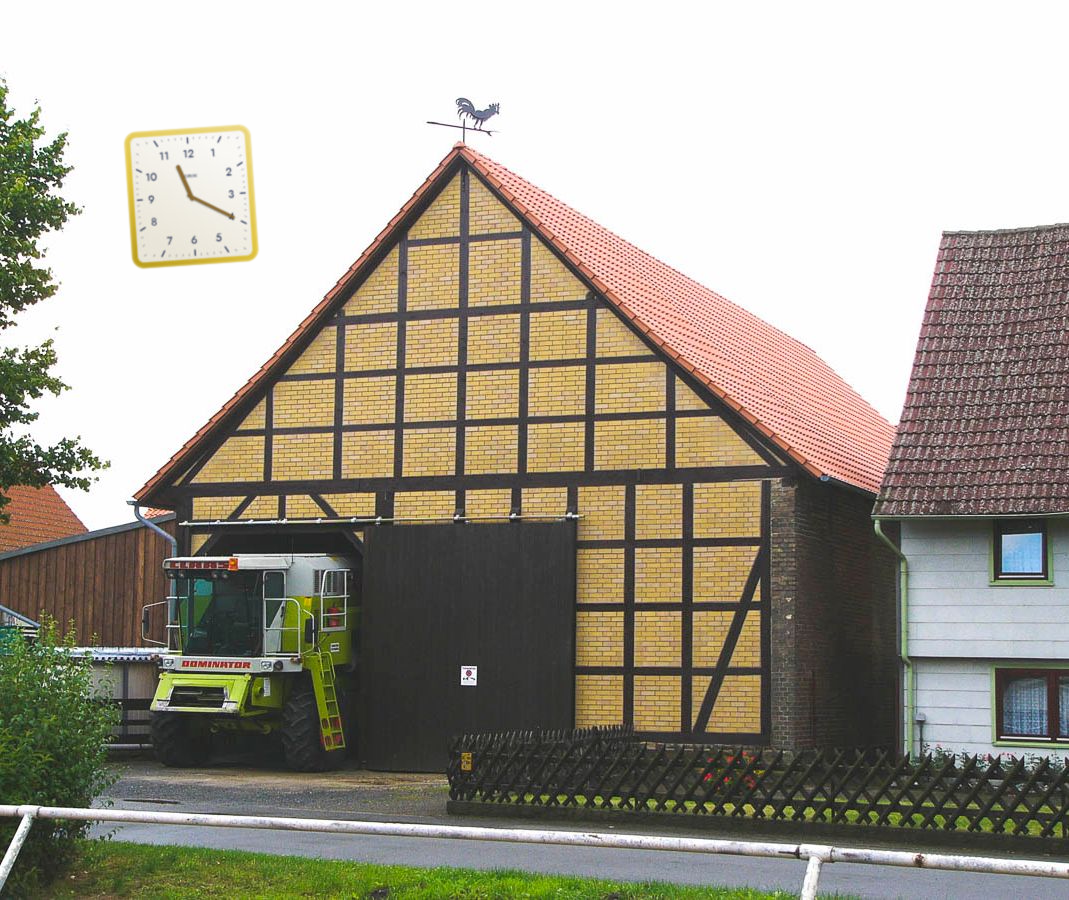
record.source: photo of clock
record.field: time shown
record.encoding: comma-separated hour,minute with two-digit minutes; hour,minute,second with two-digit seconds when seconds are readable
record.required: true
11,20
